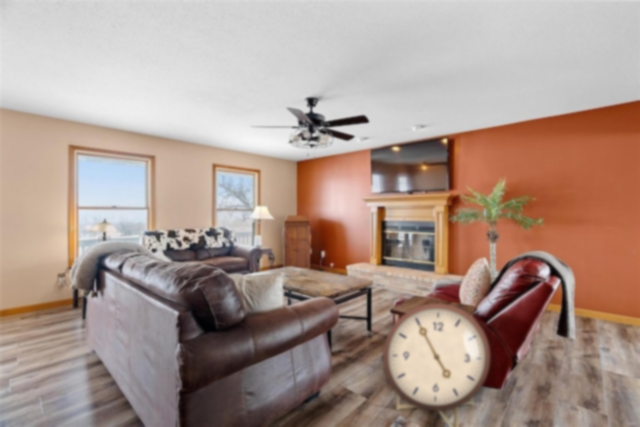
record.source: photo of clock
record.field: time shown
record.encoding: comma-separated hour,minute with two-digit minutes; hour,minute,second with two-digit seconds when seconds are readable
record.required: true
4,55
